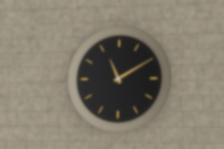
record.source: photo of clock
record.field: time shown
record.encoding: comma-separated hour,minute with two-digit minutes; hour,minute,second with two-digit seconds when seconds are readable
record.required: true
11,10
